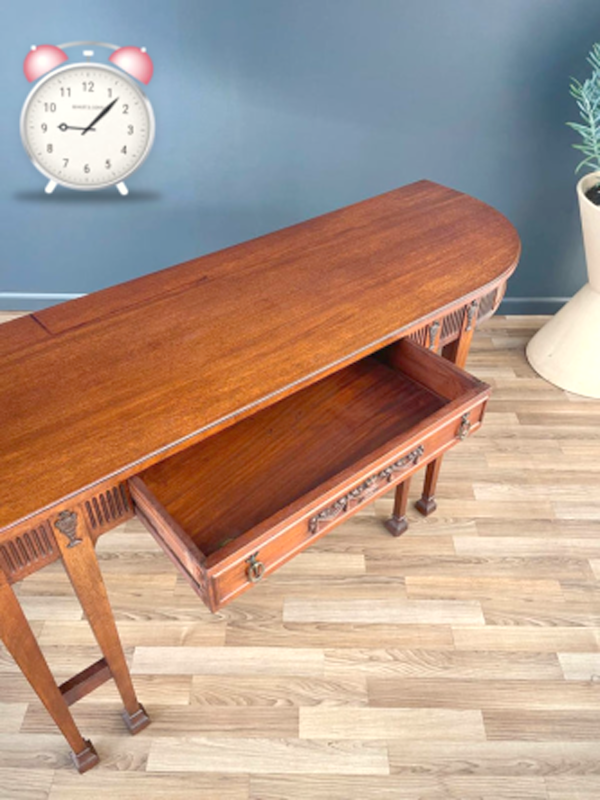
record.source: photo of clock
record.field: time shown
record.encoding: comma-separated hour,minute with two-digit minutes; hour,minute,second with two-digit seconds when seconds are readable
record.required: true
9,07
